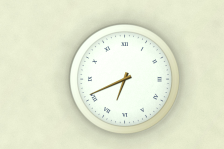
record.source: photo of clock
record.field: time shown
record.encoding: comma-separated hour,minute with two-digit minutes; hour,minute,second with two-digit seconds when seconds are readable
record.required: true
6,41
